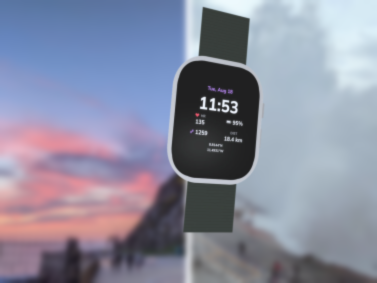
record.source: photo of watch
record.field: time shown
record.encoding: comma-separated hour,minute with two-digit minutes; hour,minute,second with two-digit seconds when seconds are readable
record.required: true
11,53
